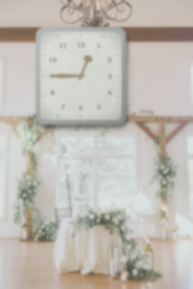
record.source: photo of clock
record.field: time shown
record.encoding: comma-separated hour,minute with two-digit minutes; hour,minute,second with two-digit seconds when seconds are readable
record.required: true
12,45
